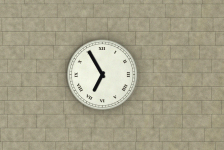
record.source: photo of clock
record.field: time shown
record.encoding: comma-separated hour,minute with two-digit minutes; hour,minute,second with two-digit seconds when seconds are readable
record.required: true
6,55
